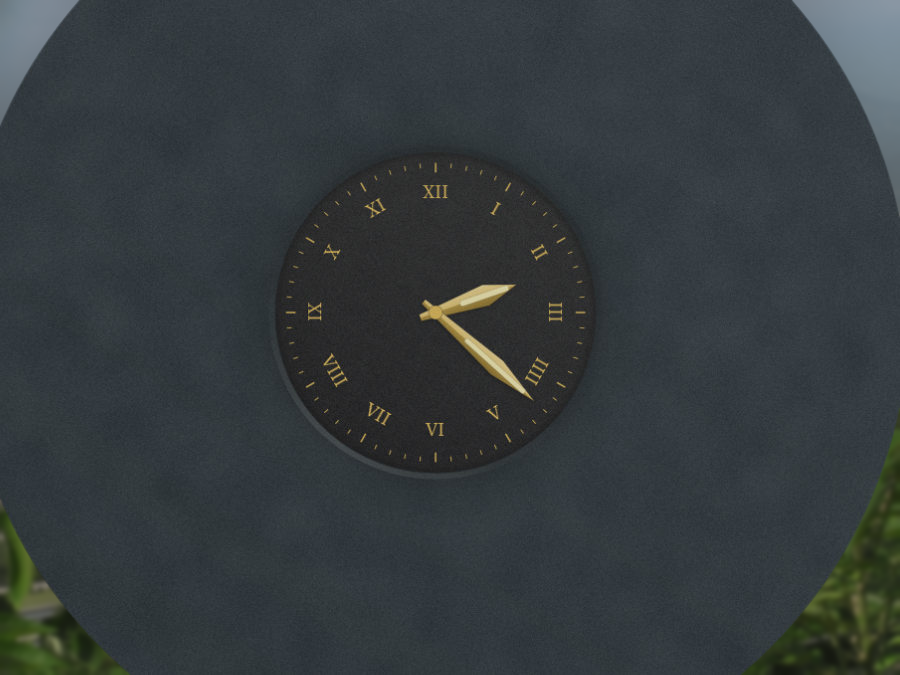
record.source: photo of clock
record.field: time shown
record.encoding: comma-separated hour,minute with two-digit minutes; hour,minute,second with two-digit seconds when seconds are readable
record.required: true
2,22
